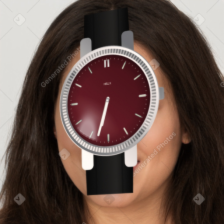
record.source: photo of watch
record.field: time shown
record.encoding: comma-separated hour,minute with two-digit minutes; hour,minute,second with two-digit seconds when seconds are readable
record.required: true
6,33
